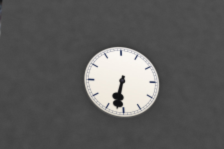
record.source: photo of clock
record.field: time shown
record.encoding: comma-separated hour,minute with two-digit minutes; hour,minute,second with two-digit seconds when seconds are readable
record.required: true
6,32
